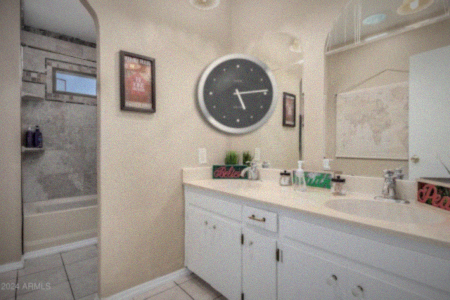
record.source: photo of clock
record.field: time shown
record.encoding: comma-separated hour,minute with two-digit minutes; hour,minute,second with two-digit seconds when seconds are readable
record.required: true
5,14
